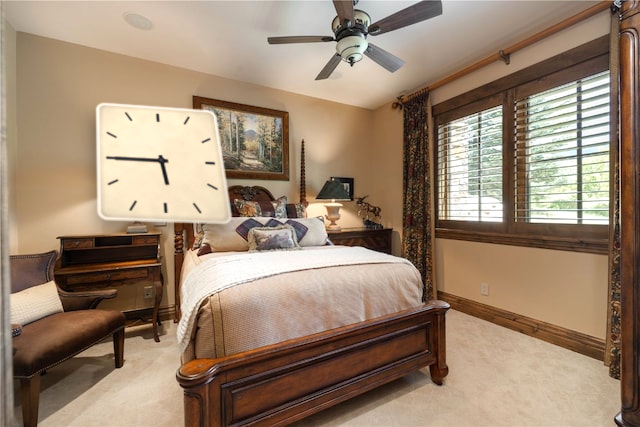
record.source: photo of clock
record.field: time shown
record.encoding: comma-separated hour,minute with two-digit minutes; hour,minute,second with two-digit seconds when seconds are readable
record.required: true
5,45
